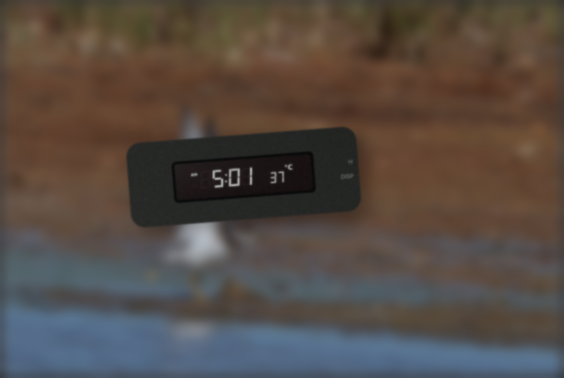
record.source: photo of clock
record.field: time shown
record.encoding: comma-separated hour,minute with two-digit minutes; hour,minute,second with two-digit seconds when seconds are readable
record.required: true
5,01
